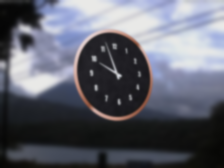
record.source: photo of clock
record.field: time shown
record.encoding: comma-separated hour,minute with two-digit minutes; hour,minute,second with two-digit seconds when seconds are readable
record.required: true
9,57
